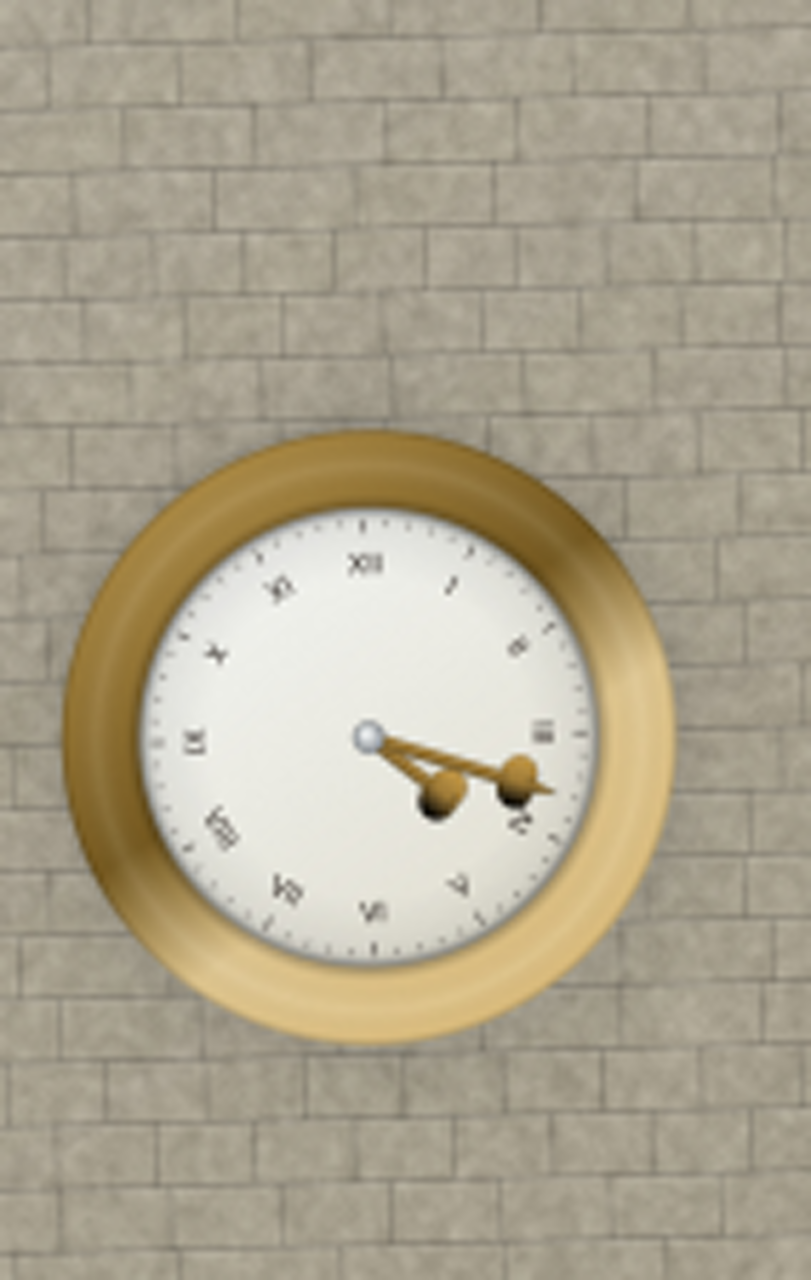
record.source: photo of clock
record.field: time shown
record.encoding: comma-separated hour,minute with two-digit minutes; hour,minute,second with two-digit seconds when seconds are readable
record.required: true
4,18
